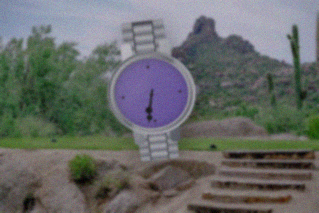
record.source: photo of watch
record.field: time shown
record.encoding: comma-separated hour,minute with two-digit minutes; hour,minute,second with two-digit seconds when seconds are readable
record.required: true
6,32
